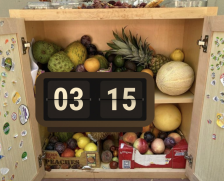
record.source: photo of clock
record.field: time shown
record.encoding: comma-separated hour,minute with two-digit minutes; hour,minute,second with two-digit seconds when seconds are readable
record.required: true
3,15
